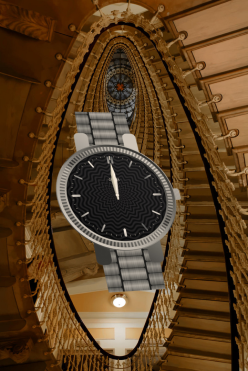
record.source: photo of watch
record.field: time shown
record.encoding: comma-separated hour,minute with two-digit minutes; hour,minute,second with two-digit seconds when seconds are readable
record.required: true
12,00
